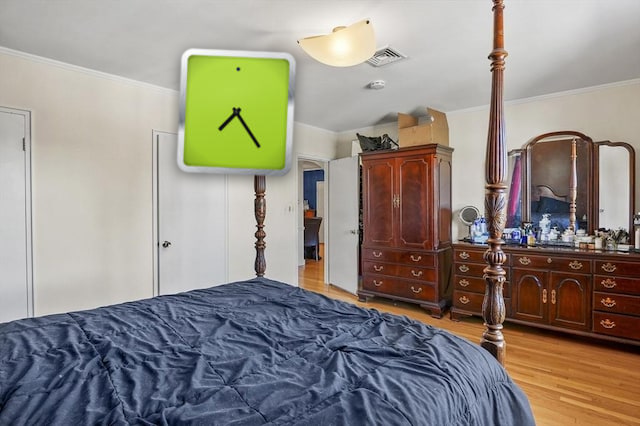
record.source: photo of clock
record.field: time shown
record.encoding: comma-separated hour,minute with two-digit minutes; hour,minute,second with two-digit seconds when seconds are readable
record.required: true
7,24
